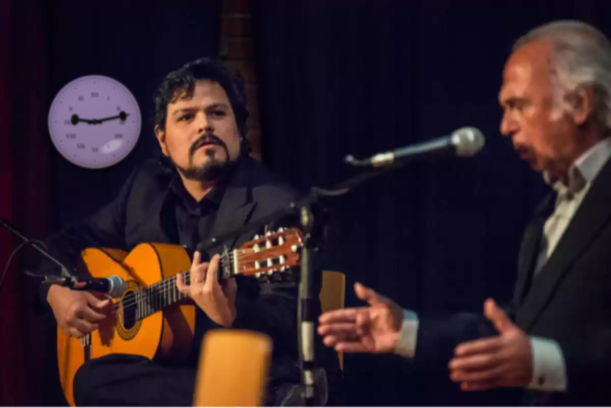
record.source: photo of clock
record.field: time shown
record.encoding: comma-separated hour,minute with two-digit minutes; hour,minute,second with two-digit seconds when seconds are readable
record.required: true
9,13
